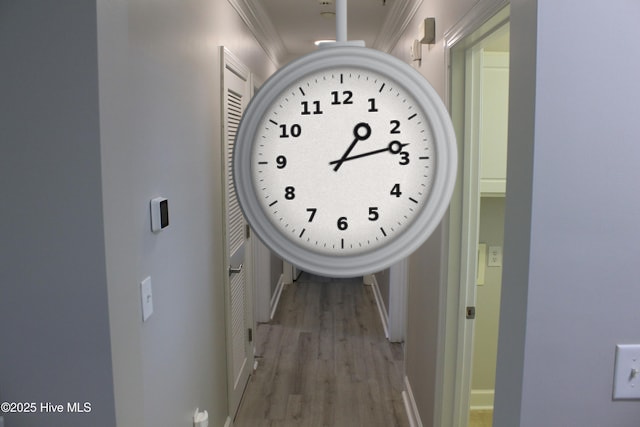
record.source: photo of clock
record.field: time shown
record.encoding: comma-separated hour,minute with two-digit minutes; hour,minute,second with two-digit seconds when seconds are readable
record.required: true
1,13
